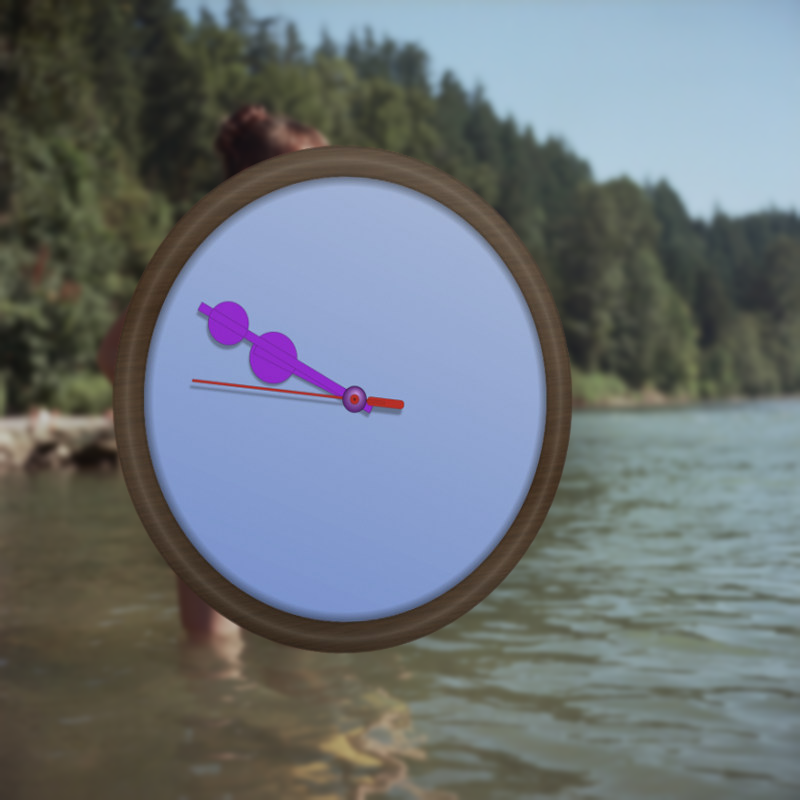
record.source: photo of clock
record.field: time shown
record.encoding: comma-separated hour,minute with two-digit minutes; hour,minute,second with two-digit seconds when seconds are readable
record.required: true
9,49,46
